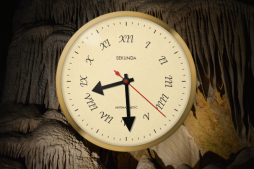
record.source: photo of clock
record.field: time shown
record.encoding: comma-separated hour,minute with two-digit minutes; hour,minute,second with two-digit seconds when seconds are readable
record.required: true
8,29,22
